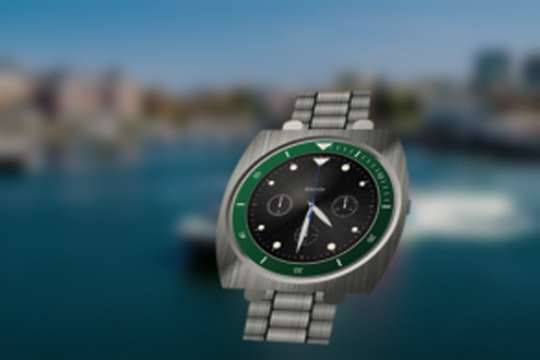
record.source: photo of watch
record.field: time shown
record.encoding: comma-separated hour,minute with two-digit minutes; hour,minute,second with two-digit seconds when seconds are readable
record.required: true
4,31
